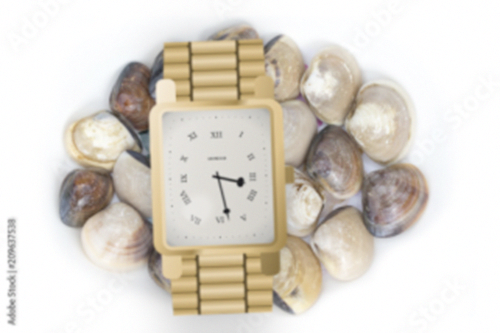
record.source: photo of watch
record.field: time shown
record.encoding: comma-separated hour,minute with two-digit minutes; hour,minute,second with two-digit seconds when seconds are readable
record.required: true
3,28
